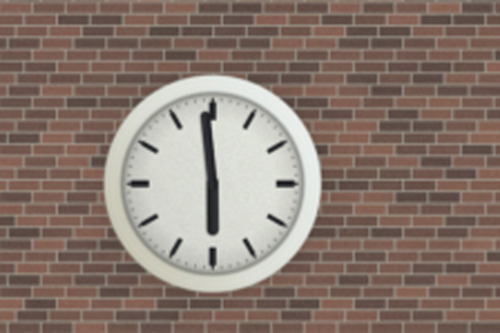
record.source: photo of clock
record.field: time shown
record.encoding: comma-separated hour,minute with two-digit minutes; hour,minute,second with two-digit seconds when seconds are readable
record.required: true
5,59
